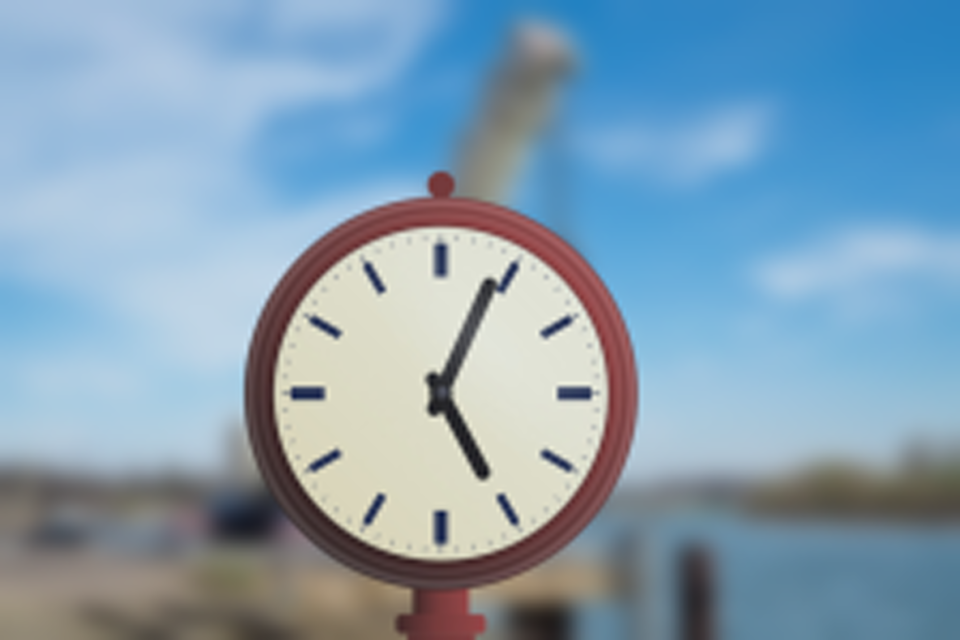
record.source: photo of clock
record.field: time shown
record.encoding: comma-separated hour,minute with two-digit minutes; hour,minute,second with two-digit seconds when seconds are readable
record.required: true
5,04
